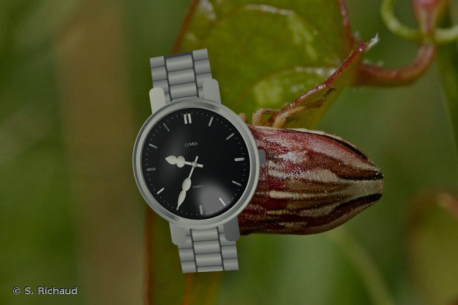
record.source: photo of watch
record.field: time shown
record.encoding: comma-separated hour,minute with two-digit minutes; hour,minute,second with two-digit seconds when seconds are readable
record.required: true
9,35
